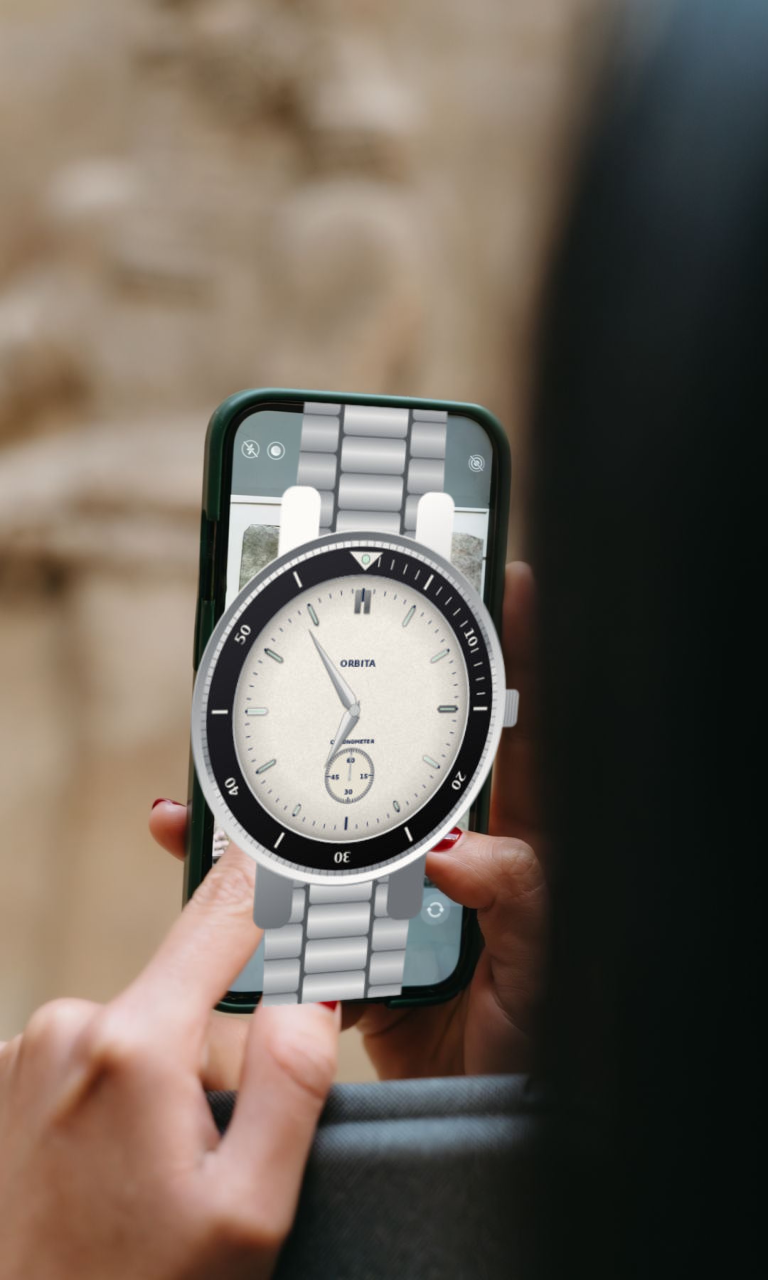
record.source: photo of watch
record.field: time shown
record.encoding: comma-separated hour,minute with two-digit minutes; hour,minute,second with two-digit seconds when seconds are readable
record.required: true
6,54
